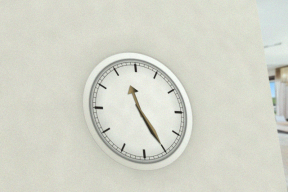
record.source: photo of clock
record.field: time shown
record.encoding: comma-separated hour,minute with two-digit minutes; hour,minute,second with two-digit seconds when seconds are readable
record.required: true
11,25
